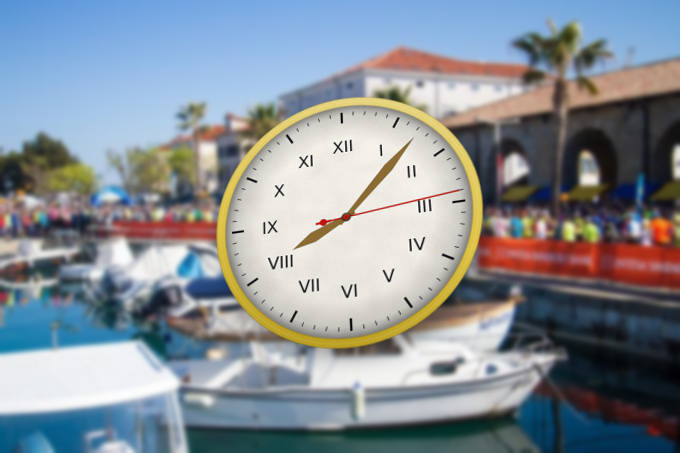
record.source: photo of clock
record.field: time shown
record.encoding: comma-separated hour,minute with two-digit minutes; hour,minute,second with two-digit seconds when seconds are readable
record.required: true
8,07,14
